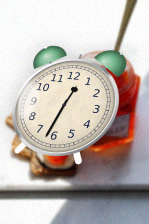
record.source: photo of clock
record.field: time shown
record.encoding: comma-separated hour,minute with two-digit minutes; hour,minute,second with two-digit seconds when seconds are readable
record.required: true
12,32
